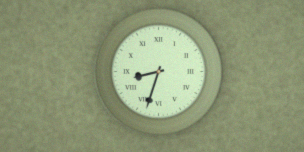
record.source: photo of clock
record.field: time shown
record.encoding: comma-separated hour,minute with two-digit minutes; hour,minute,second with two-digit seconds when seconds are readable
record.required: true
8,33
